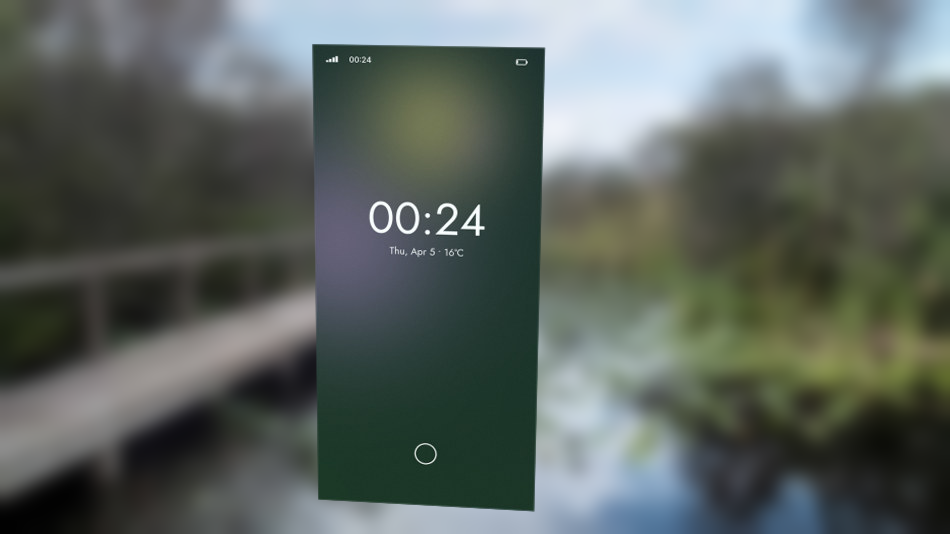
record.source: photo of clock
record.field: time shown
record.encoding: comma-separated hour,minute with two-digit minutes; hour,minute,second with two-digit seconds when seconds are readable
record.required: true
0,24
